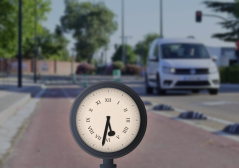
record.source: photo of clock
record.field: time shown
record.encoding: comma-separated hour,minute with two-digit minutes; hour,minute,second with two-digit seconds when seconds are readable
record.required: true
5,32
